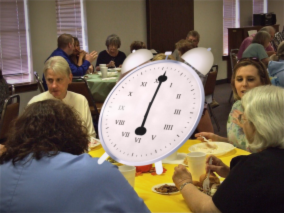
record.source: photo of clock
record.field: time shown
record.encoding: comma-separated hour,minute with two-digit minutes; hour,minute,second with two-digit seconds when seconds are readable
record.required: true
6,01
